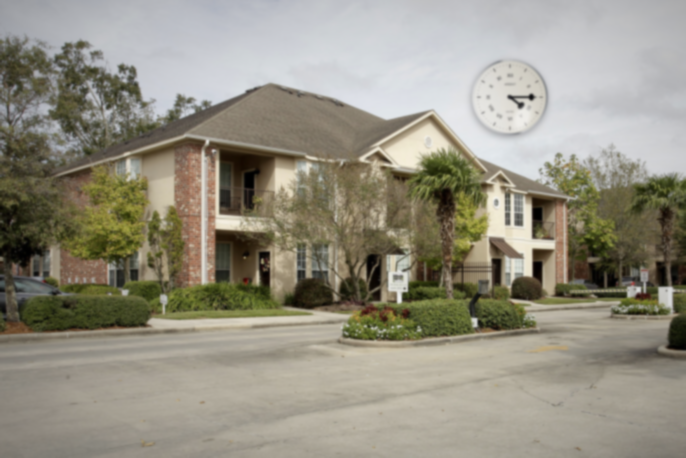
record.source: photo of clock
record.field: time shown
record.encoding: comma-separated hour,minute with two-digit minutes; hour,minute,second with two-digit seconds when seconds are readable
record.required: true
4,15
